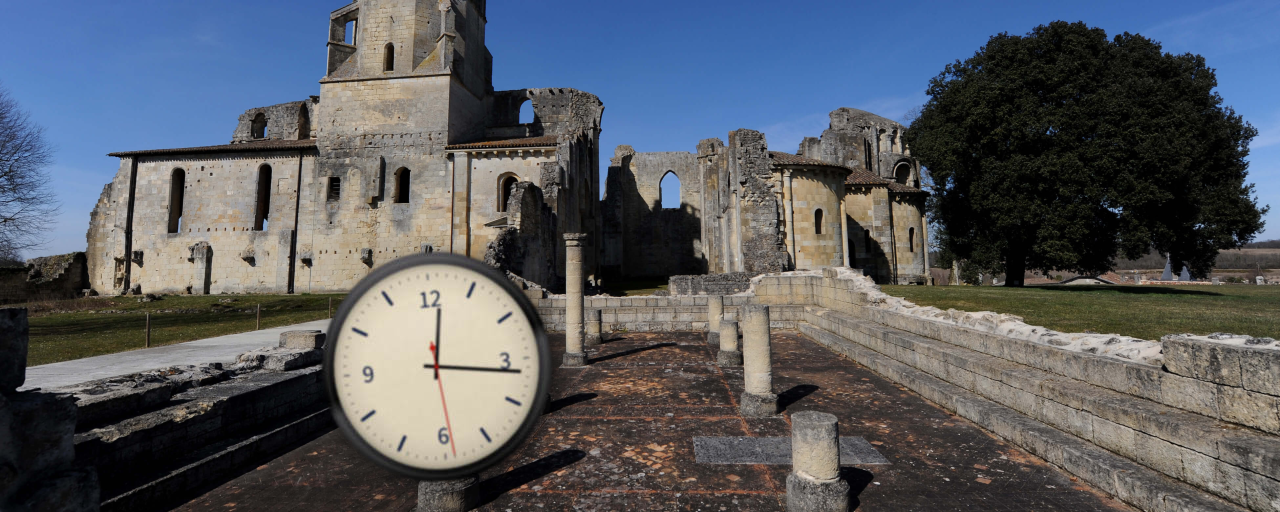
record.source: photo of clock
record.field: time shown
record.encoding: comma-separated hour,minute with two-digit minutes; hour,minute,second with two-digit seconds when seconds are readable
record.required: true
12,16,29
